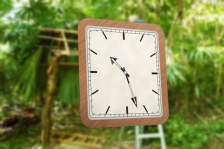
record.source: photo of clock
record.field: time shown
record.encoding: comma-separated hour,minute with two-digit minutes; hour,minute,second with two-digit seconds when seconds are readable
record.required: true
10,27
